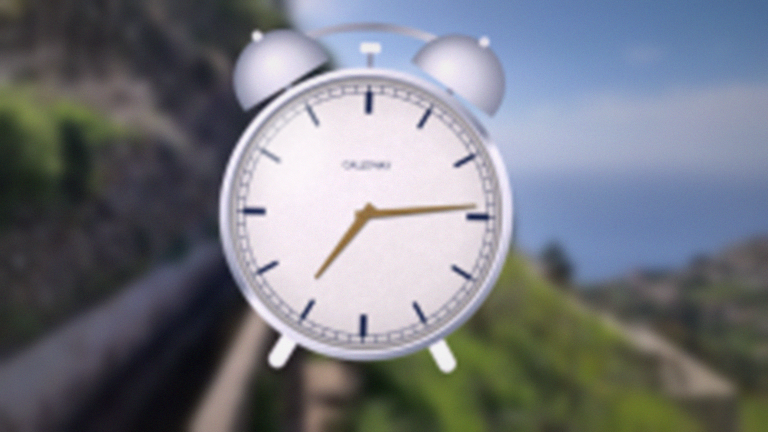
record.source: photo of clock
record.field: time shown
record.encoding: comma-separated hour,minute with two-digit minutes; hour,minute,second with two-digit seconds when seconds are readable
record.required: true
7,14
